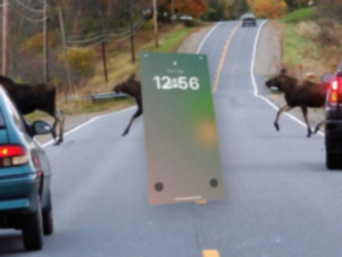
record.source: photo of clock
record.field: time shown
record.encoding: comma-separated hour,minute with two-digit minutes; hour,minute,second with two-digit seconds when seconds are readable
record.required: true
12,56
